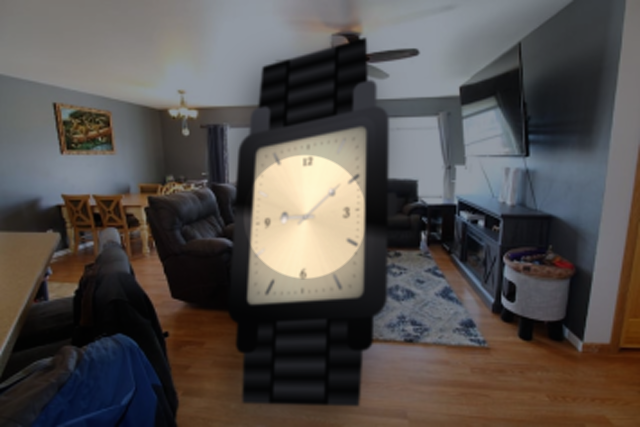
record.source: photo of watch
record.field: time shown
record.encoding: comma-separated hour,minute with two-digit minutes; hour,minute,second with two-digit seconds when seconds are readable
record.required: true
9,09
